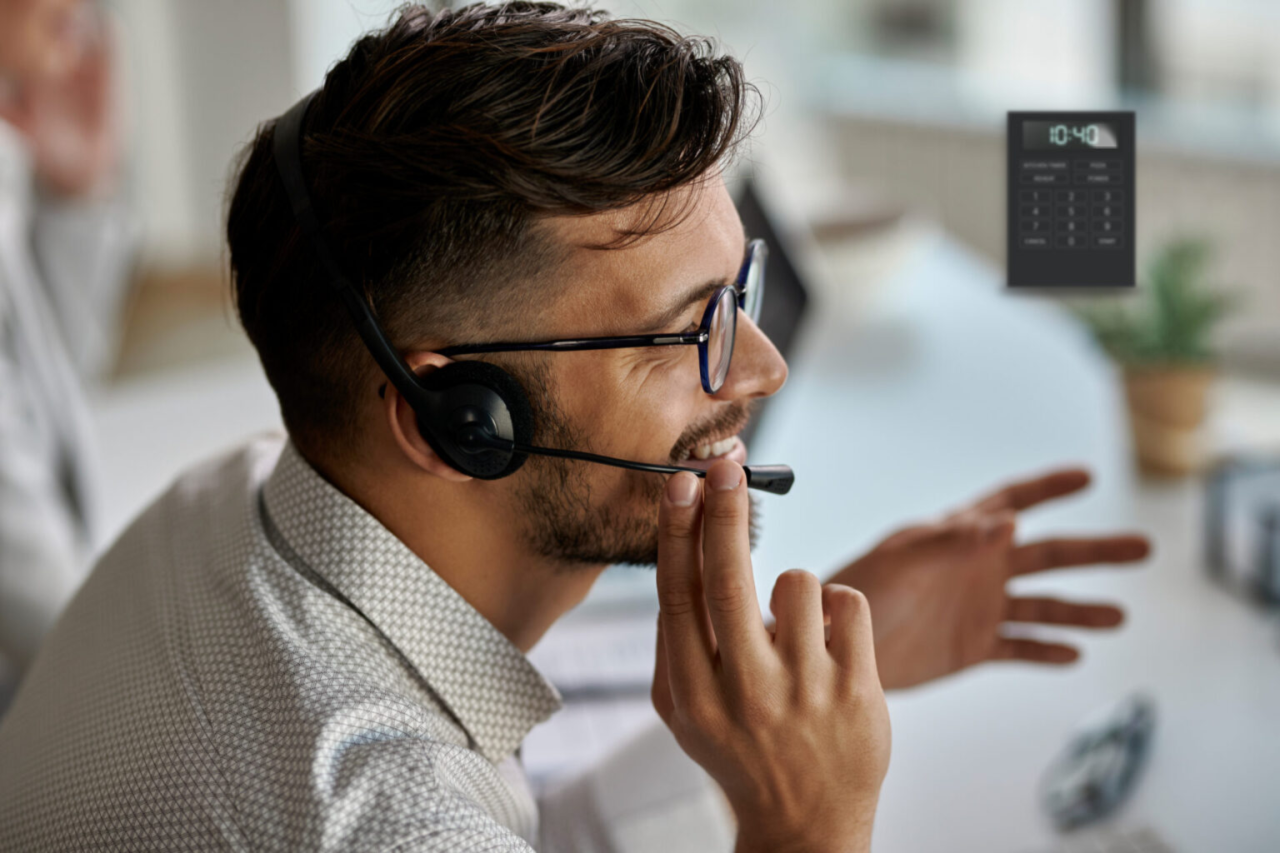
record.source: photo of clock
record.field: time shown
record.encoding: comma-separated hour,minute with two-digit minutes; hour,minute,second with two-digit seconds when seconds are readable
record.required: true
10,40
